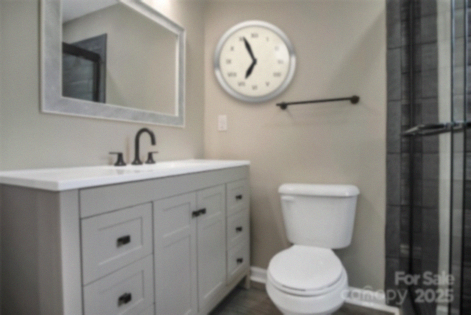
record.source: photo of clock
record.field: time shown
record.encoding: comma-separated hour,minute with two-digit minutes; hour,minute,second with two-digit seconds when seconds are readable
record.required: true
6,56
